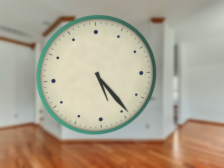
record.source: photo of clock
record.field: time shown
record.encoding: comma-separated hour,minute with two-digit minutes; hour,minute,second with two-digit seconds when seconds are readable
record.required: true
5,24
